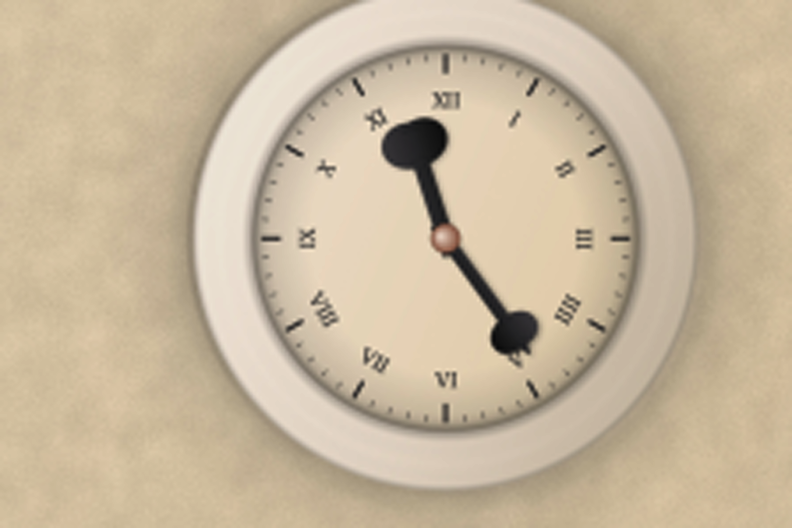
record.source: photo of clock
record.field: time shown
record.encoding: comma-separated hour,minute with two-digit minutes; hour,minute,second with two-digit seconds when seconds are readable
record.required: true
11,24
